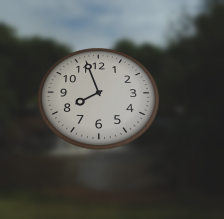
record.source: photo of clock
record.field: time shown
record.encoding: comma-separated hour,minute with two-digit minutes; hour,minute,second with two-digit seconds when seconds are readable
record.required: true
7,57
